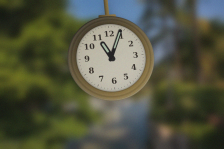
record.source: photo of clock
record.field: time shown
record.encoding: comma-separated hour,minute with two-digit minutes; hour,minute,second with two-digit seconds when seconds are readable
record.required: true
11,04
